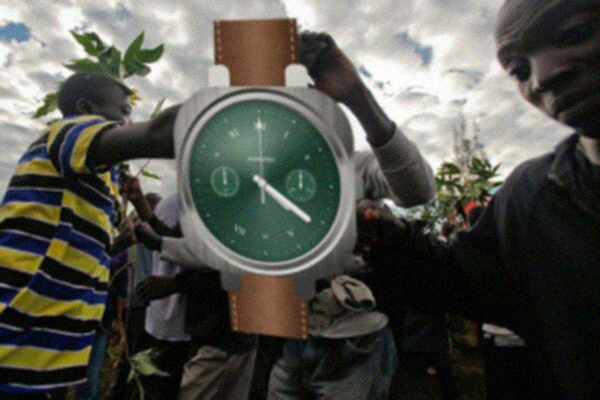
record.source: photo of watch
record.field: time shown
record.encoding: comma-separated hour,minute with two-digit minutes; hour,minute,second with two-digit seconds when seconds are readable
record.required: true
4,21
